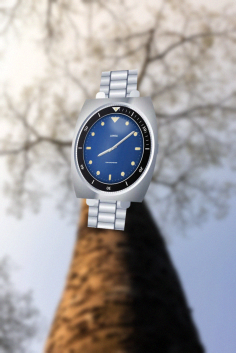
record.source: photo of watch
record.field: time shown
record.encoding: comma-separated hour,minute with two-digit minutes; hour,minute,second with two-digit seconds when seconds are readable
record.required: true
8,09
